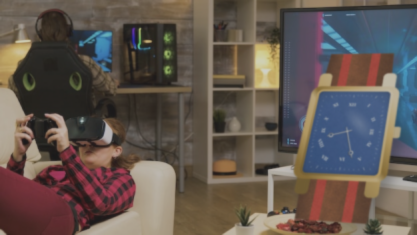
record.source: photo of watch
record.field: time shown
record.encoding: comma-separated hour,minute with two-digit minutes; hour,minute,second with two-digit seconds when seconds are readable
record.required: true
8,27
